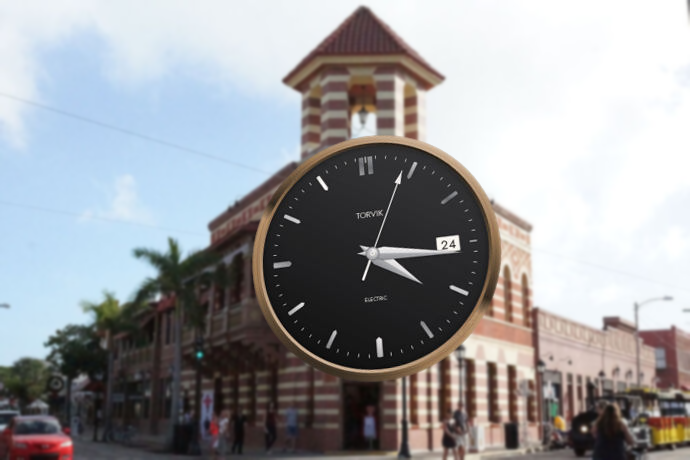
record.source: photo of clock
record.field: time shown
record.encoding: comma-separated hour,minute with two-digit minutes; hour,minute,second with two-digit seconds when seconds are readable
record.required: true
4,16,04
